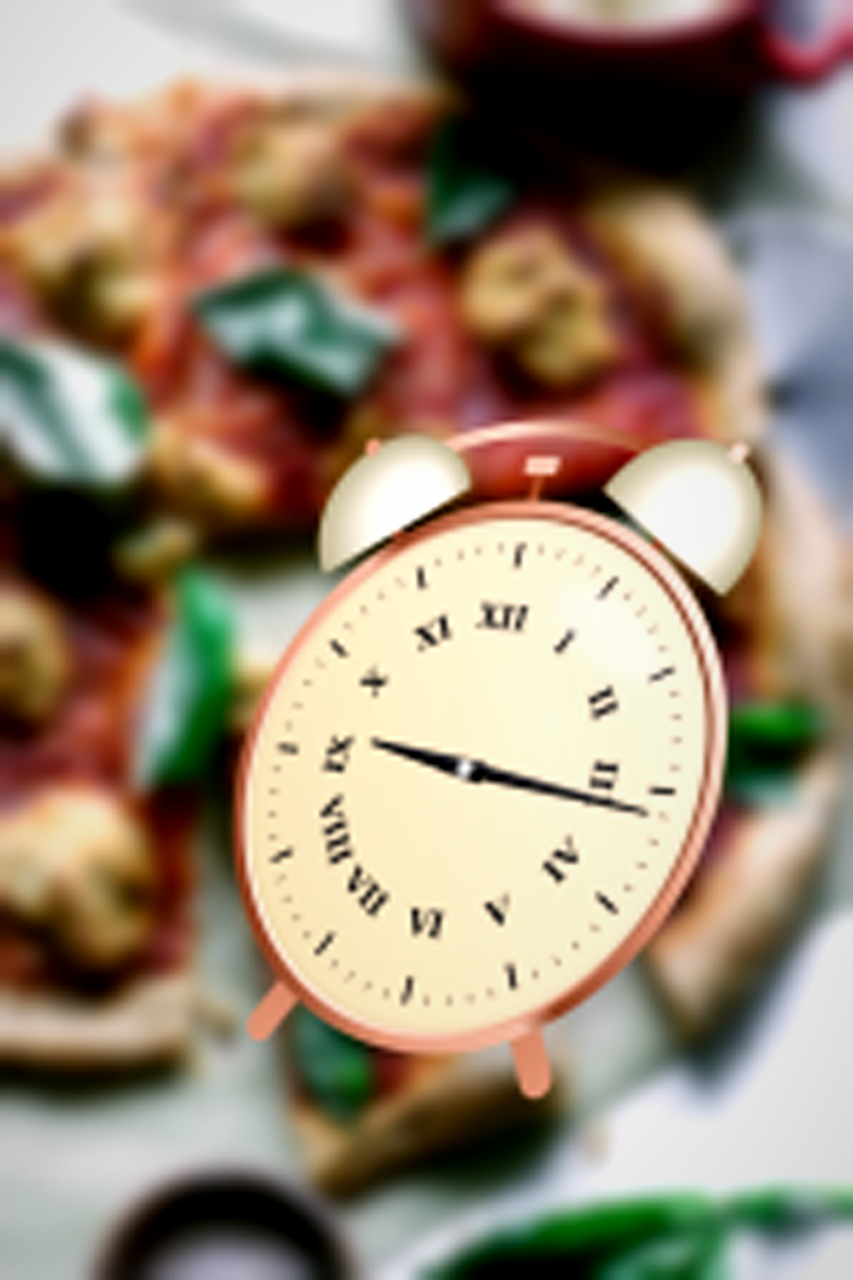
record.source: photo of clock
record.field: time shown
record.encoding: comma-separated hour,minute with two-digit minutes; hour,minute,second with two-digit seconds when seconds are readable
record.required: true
9,16
